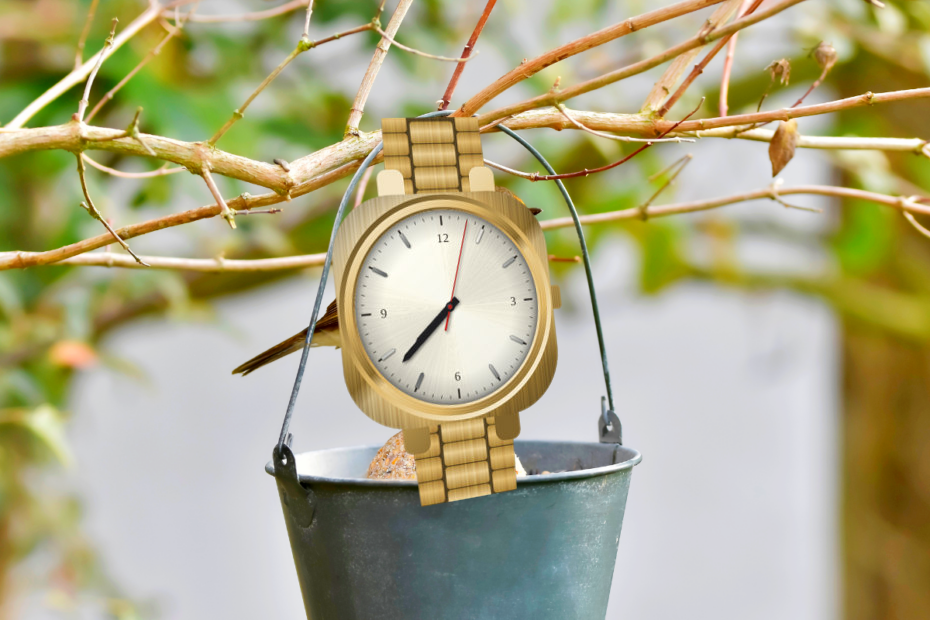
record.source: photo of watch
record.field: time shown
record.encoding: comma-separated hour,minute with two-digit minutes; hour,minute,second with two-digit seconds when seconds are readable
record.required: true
7,38,03
